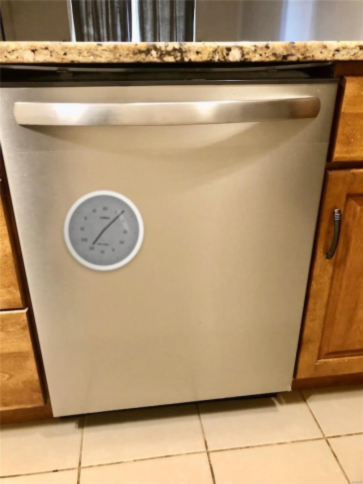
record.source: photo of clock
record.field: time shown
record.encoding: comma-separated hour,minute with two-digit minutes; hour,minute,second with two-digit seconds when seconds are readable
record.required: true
7,07
